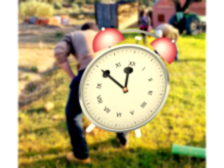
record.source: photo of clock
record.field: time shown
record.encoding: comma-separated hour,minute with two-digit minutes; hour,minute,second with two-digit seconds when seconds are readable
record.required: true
11,50
